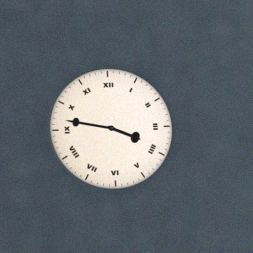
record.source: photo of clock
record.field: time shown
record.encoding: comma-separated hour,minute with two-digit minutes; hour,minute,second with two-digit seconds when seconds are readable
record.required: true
3,47
